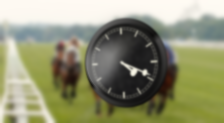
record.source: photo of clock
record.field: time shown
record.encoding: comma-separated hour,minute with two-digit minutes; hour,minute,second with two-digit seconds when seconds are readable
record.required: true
4,19
